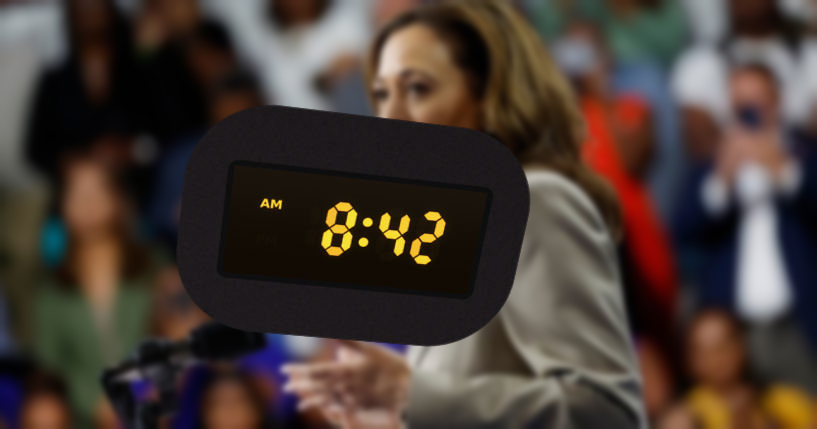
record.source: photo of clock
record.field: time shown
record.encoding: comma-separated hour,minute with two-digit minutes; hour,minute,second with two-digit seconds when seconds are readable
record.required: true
8,42
